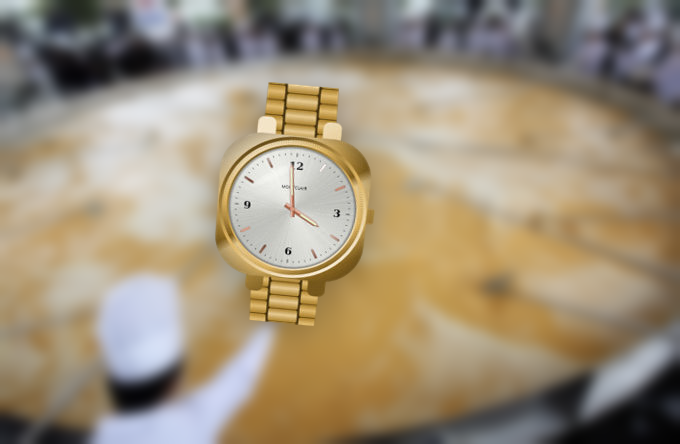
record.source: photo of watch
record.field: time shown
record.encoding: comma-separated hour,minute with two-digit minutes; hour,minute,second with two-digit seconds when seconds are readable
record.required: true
3,59
